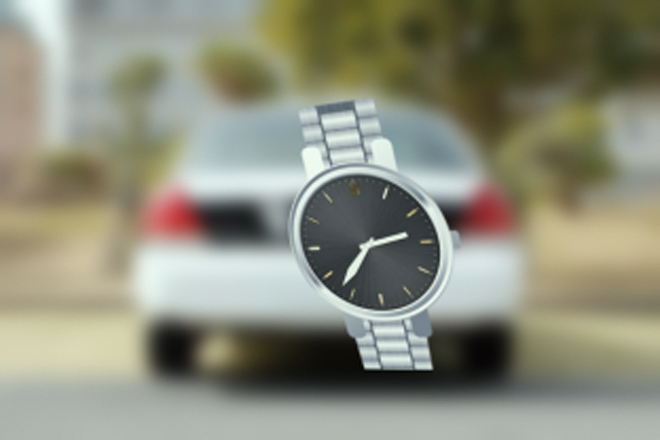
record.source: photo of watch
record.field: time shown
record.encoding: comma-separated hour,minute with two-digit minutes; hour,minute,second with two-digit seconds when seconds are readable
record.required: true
2,37
